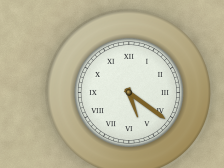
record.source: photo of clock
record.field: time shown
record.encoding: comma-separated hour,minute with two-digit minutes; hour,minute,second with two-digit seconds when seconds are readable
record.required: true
5,21
